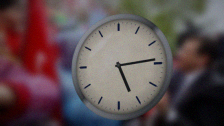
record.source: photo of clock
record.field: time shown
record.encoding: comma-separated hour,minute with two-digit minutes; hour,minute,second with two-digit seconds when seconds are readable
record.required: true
5,14
